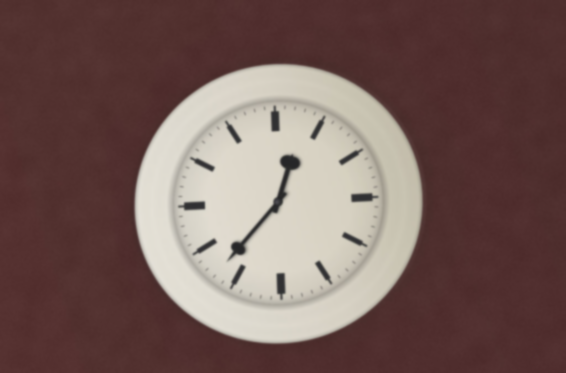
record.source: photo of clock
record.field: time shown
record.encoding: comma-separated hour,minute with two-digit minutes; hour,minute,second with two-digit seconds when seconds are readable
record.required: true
12,37
